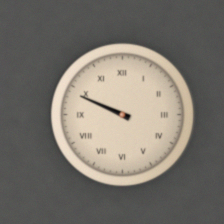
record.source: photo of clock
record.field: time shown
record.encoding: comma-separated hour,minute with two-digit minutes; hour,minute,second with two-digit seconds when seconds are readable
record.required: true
9,49
